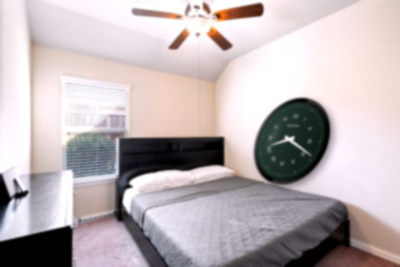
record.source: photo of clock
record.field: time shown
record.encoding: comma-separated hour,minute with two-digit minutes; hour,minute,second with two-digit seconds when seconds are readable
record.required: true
8,19
